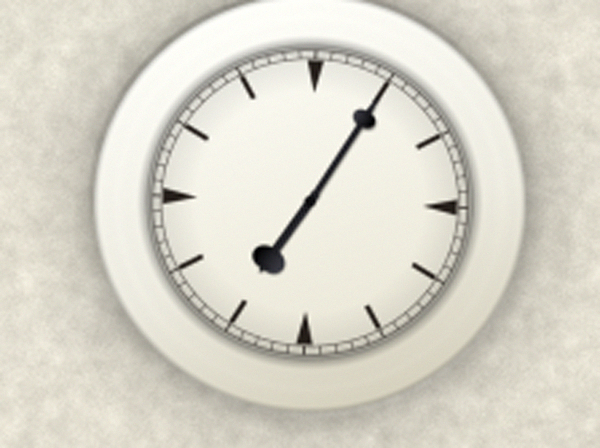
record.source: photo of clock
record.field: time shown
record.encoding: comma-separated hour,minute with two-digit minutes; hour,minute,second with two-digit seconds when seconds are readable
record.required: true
7,05
